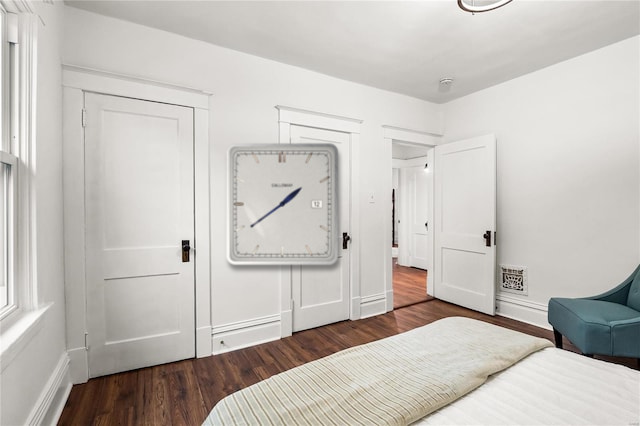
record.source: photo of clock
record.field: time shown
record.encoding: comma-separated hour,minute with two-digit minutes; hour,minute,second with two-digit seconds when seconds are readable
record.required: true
1,39
